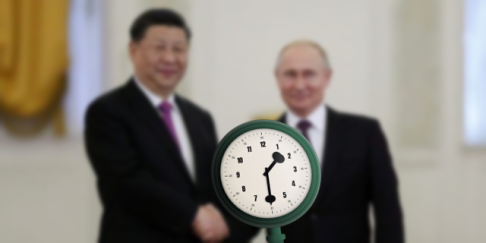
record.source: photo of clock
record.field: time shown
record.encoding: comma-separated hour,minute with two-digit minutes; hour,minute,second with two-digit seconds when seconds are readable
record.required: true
1,30
